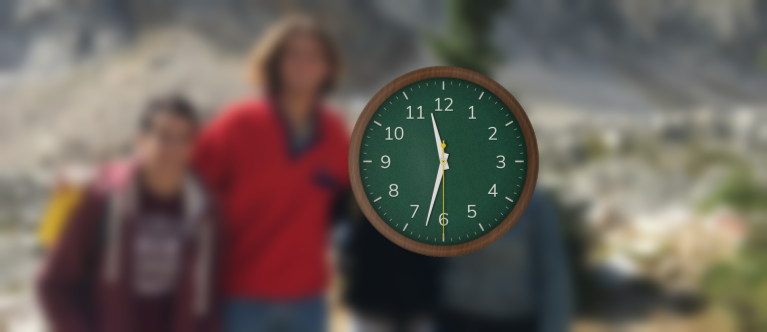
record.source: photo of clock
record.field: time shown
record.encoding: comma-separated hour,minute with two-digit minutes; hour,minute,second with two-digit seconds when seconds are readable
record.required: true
11,32,30
